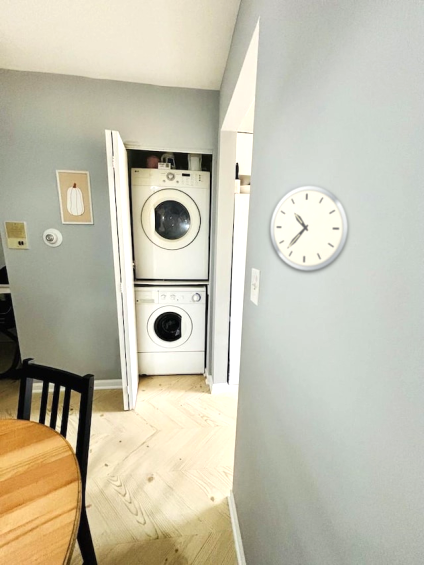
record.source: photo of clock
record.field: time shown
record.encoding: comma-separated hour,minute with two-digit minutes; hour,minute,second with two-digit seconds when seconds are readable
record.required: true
10,37
